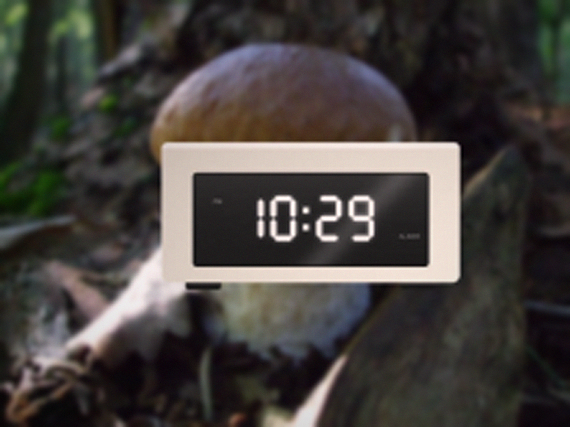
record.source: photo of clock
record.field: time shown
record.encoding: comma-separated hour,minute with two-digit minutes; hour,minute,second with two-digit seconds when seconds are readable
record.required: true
10,29
